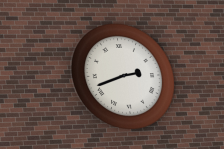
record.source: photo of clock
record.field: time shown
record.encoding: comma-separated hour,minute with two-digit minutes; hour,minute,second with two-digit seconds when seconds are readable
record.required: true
2,42
